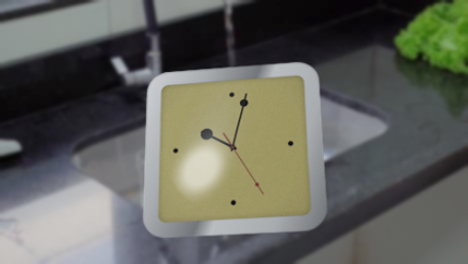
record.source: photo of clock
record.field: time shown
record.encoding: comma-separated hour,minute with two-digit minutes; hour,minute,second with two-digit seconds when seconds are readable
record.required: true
10,02,25
